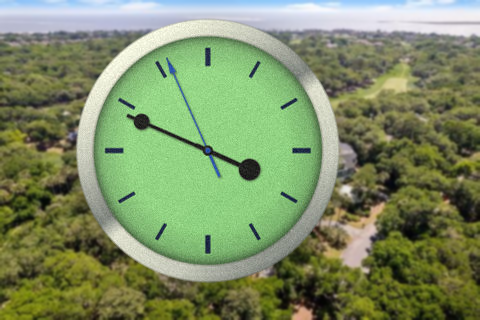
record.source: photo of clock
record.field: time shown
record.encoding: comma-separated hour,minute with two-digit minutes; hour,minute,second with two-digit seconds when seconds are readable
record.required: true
3,48,56
